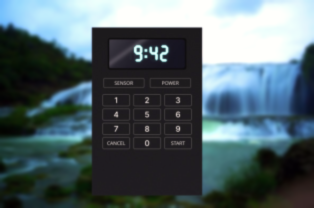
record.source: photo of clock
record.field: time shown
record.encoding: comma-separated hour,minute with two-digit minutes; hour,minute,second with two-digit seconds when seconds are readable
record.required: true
9,42
